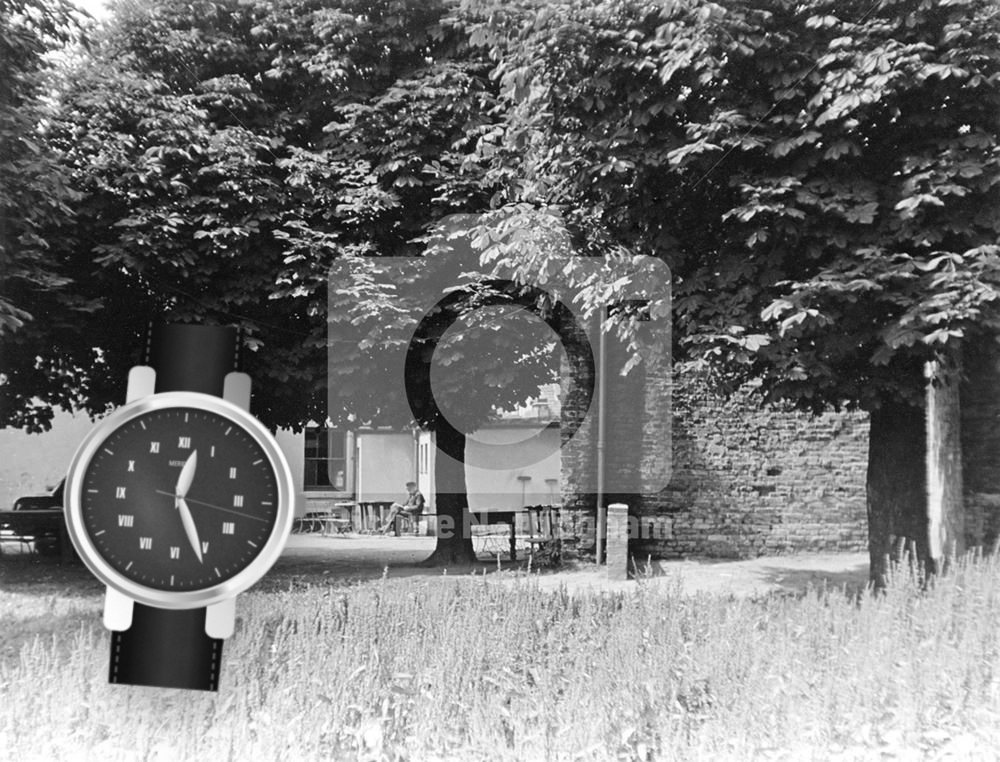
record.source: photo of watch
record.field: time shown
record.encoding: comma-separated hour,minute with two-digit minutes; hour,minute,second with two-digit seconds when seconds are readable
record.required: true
12,26,17
